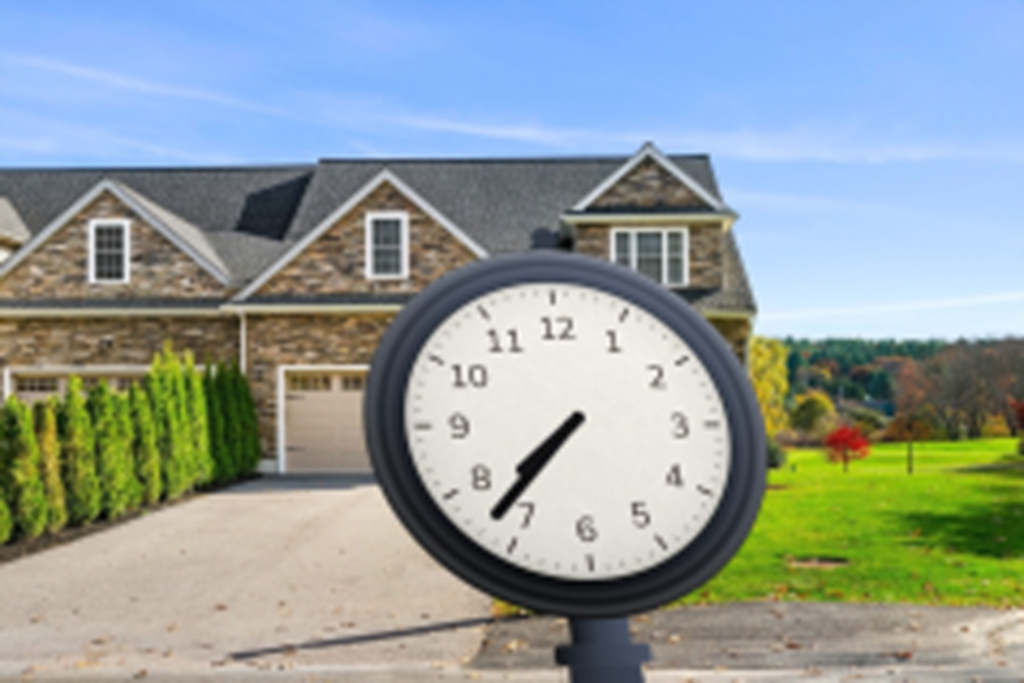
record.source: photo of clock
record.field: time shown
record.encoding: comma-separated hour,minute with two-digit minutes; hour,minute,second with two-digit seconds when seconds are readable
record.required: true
7,37
